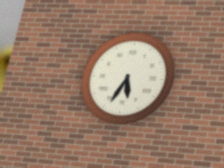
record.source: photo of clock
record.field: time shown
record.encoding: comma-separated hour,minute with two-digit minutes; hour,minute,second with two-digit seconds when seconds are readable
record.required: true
5,34
